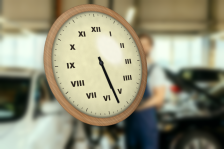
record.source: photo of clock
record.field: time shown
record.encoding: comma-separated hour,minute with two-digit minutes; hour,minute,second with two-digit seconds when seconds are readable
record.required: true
5,27
